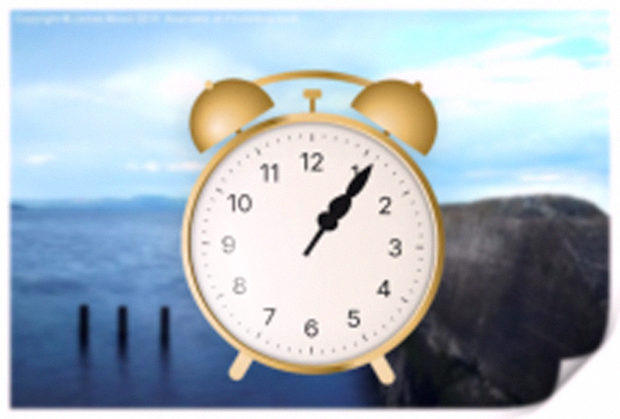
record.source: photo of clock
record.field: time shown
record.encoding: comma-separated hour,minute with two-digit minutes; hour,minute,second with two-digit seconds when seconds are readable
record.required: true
1,06
